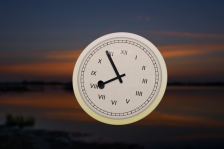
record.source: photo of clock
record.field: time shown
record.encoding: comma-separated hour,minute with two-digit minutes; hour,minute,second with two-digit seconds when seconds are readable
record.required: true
7,54
